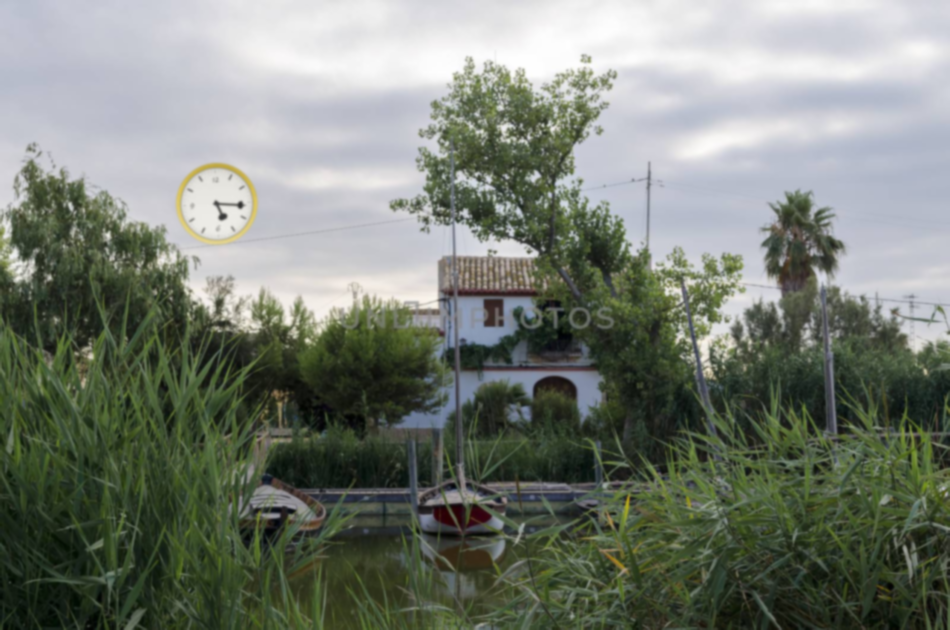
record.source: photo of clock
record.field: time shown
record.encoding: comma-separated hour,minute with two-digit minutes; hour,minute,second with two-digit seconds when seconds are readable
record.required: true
5,16
